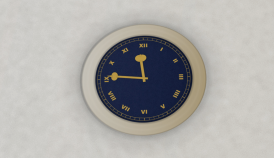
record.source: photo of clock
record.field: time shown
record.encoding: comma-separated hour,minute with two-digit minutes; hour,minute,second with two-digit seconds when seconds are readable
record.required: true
11,46
